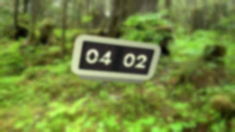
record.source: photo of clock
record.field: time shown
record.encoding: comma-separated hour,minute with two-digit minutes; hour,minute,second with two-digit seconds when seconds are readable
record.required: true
4,02
